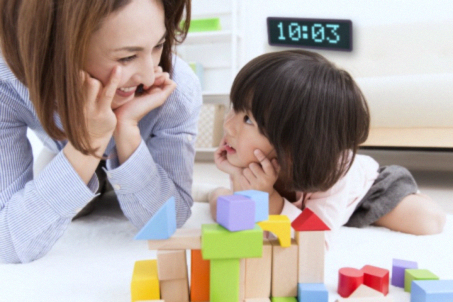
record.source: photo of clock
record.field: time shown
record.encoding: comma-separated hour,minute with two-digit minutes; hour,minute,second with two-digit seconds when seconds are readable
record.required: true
10,03
